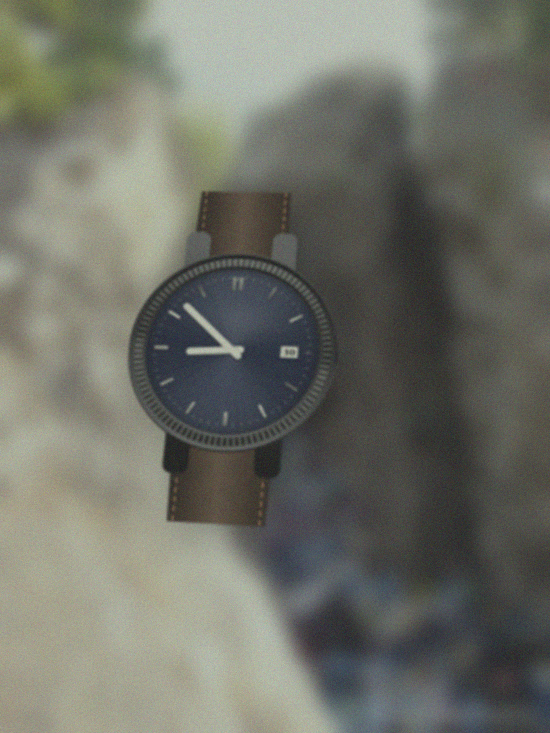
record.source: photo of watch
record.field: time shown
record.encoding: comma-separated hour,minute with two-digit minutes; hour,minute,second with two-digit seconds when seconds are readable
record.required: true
8,52
